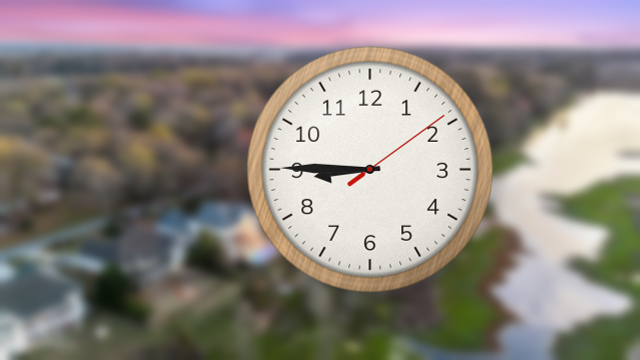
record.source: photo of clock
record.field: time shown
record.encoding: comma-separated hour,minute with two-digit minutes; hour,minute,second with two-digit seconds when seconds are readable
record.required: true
8,45,09
